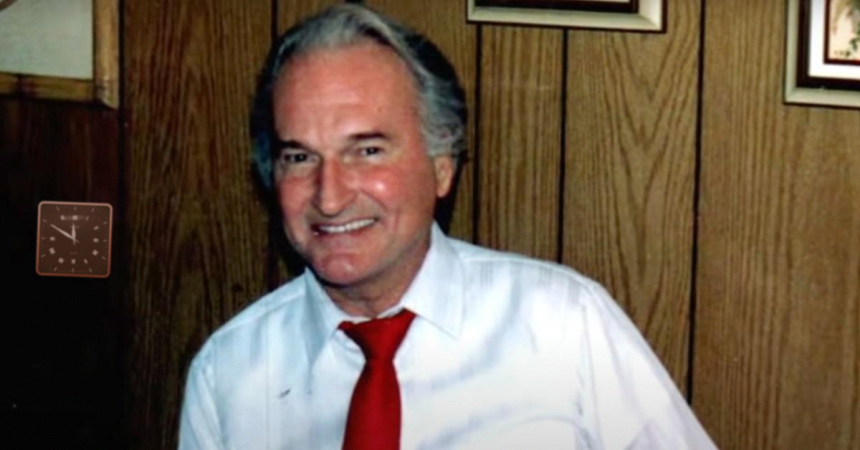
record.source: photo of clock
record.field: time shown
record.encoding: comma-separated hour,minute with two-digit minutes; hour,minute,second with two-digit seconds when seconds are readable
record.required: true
11,50
